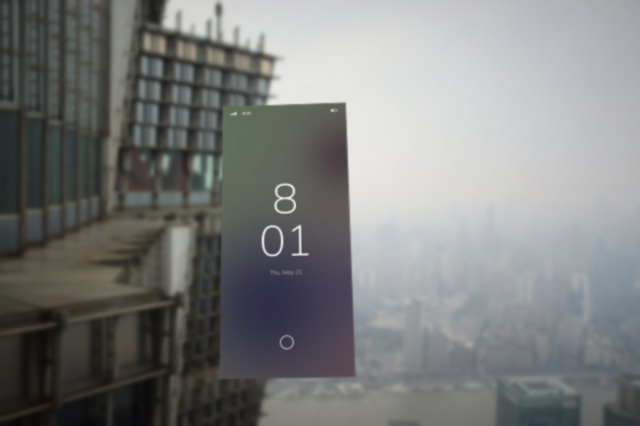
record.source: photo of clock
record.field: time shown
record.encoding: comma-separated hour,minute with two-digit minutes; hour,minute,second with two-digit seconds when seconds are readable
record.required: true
8,01
